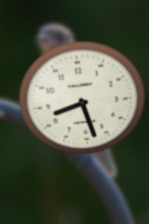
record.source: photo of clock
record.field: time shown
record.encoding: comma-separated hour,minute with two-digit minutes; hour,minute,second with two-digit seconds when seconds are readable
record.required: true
8,28
